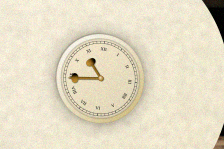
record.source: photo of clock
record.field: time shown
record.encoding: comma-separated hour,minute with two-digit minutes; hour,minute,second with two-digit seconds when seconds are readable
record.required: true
10,44
